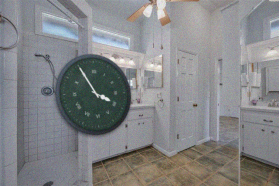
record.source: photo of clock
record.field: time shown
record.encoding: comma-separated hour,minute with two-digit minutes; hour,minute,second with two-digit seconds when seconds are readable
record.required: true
3,55
